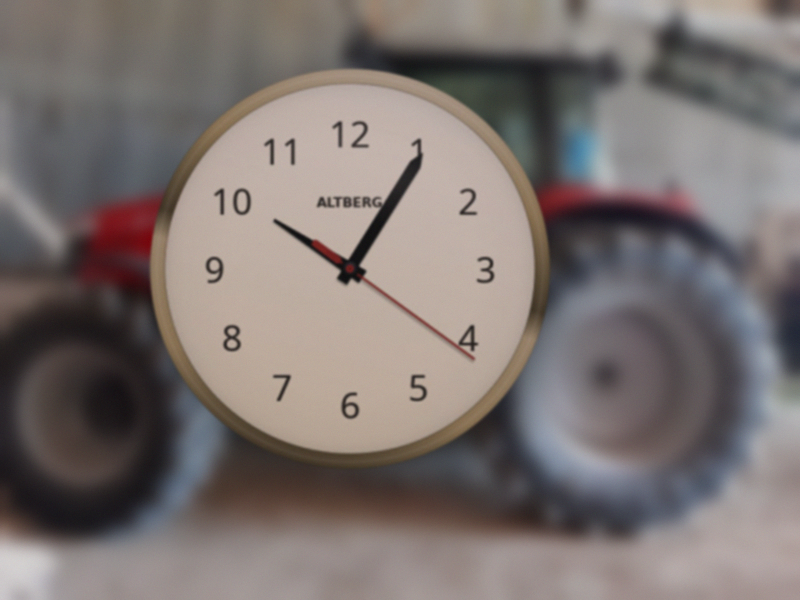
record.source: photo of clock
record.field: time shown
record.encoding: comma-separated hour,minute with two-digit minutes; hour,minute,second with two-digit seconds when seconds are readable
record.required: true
10,05,21
